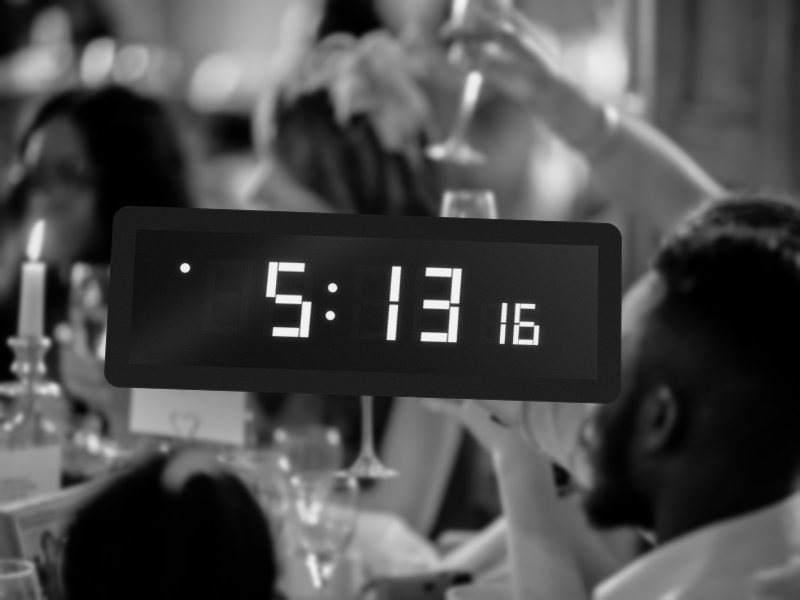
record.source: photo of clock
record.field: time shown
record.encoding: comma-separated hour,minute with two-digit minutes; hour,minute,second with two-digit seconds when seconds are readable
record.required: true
5,13,16
